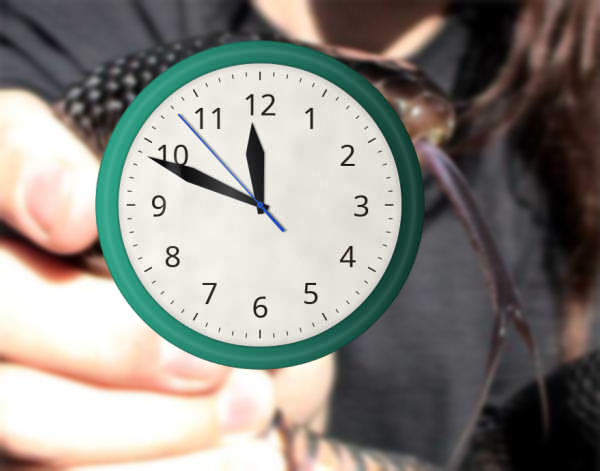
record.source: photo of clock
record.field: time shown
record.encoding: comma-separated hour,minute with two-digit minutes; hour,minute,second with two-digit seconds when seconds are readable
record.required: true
11,48,53
